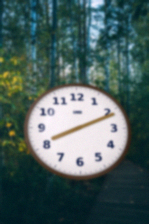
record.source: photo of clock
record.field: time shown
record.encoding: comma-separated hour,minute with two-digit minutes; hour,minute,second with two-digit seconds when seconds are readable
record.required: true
8,11
